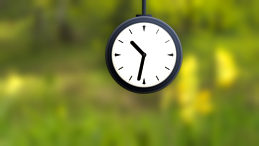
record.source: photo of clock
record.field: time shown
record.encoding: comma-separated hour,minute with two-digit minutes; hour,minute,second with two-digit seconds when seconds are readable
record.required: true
10,32
